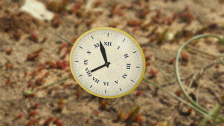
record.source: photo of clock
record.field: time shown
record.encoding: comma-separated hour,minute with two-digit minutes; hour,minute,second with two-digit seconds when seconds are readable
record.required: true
7,57
